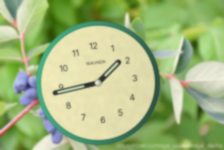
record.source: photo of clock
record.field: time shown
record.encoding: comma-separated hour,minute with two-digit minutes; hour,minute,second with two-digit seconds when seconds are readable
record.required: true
1,44
